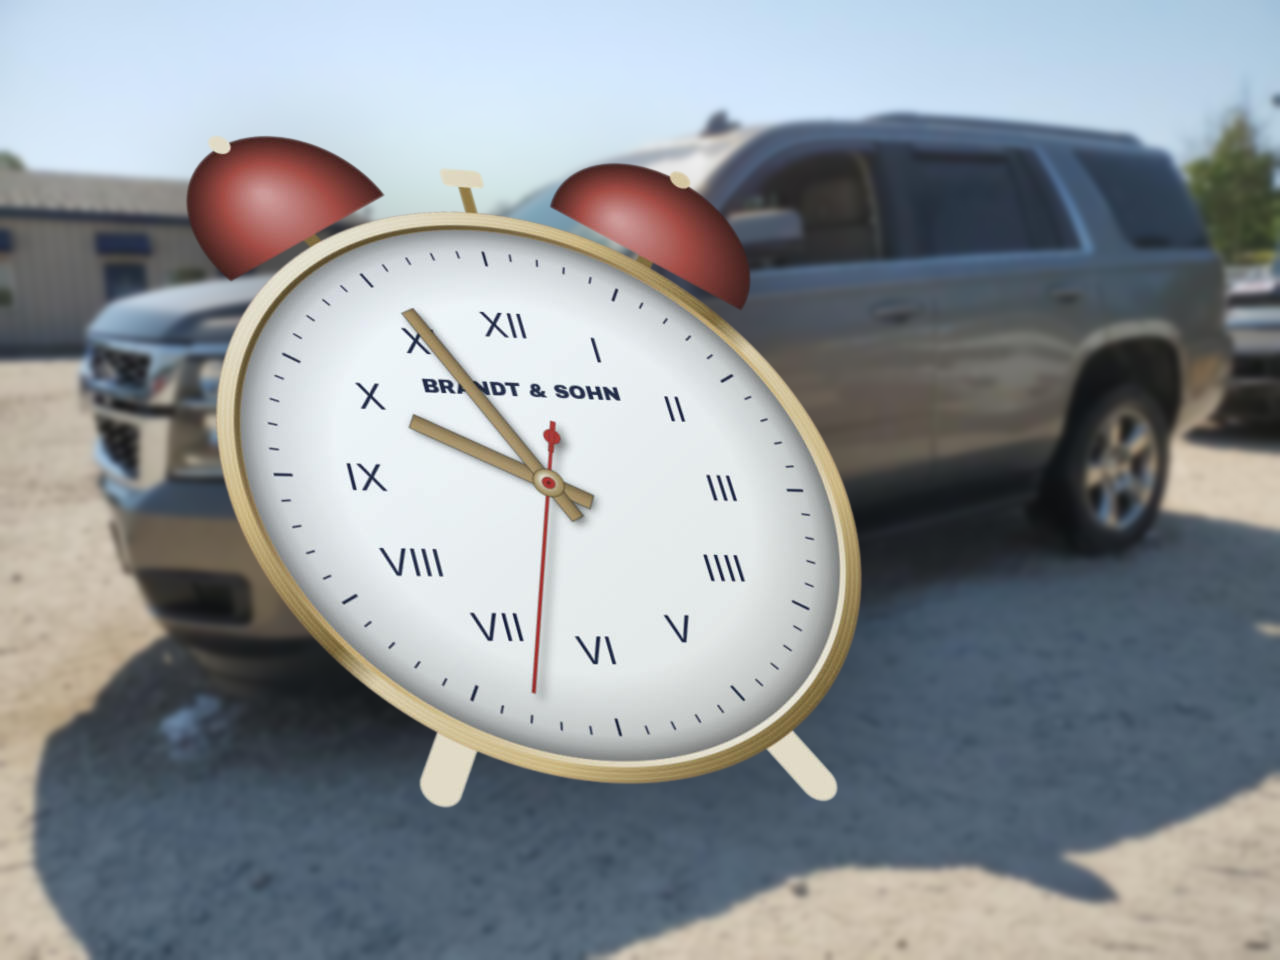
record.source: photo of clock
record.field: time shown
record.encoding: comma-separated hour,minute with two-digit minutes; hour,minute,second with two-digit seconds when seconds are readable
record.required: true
9,55,33
